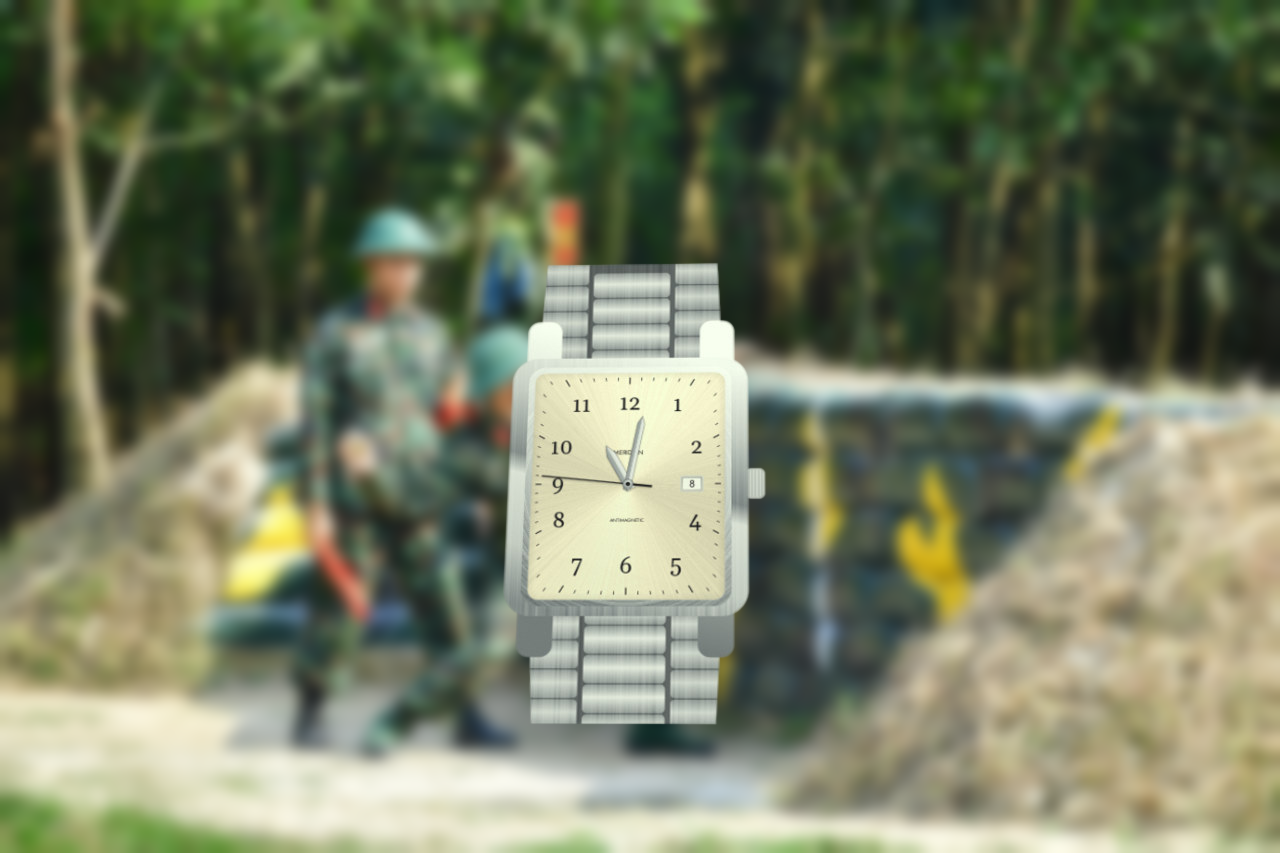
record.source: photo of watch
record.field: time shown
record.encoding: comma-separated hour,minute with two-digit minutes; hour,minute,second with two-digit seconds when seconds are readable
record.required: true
11,01,46
